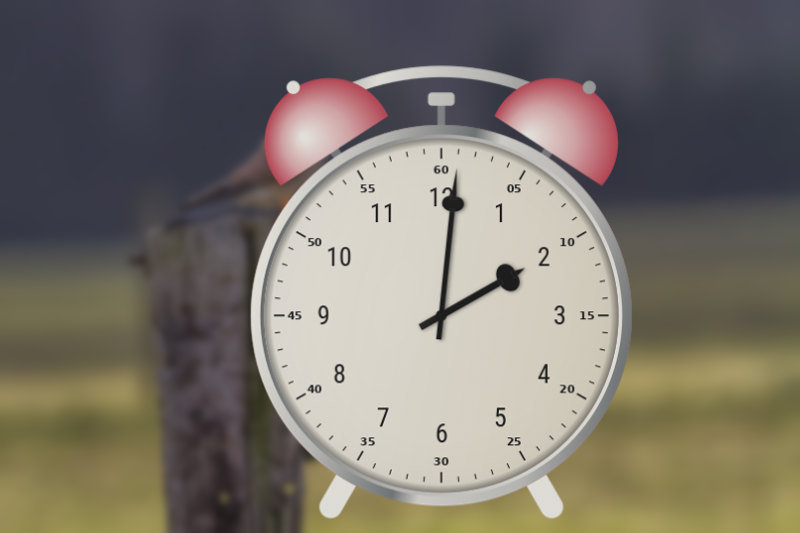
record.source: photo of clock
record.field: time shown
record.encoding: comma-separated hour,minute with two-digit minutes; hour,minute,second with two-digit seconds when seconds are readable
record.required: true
2,01
